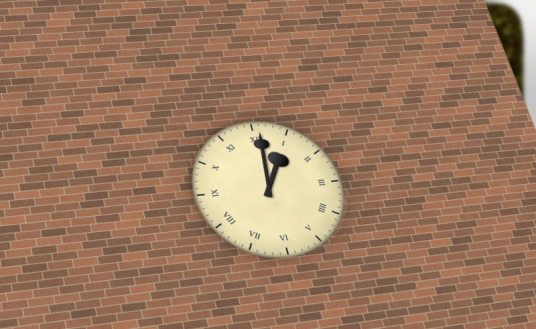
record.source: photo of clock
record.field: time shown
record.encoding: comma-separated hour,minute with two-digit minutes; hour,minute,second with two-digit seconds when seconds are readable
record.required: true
1,01
